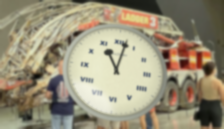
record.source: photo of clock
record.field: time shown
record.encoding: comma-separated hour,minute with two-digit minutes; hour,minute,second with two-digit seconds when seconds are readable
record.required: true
11,02
